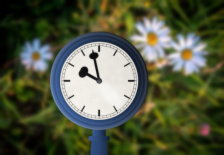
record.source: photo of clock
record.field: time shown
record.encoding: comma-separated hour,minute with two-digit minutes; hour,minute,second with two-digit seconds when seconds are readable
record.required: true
9,58
